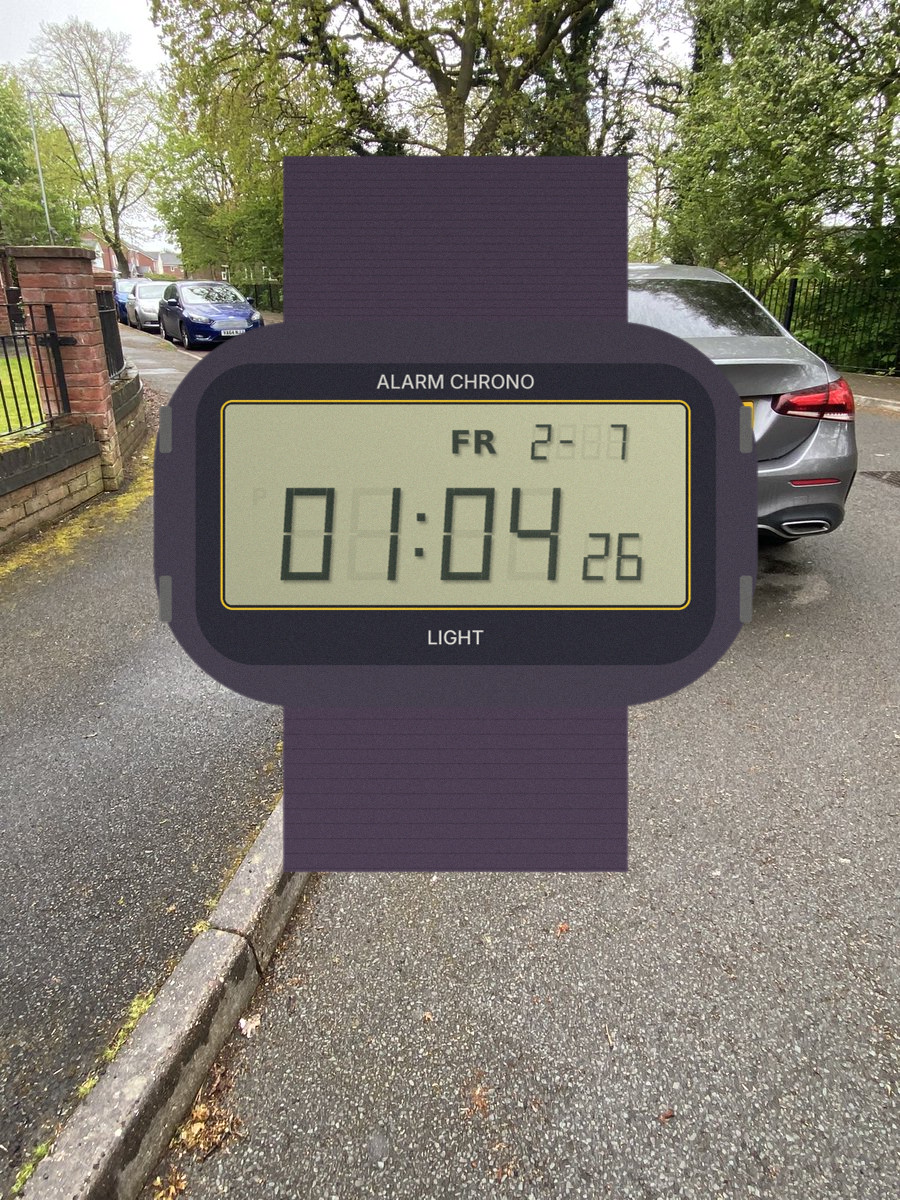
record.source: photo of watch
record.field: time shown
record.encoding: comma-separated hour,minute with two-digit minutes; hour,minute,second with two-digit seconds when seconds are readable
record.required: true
1,04,26
